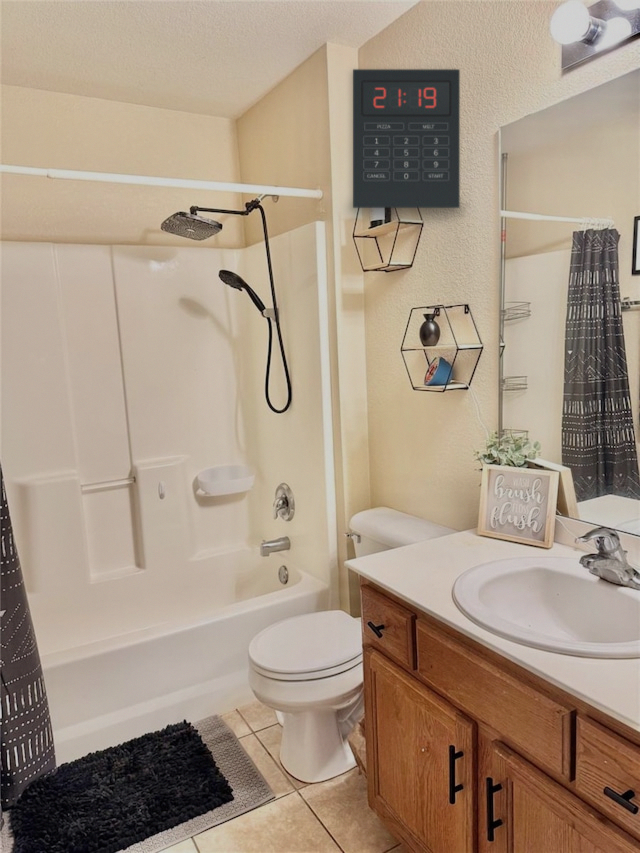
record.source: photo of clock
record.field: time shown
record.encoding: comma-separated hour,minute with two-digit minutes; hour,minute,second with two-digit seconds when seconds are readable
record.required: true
21,19
